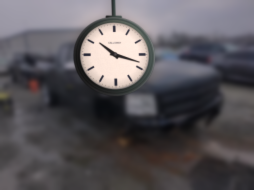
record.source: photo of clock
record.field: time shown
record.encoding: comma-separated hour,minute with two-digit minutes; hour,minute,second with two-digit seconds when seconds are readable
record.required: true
10,18
